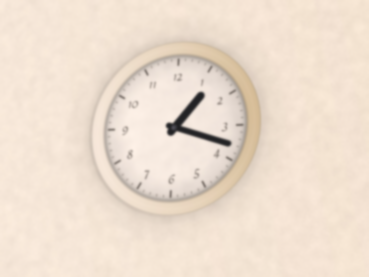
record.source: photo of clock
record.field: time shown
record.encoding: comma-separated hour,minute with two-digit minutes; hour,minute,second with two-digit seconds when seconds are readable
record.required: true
1,18
